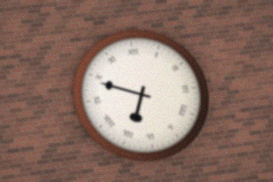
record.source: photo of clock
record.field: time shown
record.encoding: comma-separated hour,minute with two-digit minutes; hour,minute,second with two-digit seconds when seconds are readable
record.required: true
6,49
